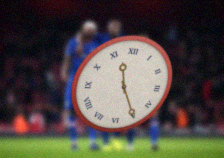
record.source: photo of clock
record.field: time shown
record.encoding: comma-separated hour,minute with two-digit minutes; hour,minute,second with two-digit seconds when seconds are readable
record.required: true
11,25
